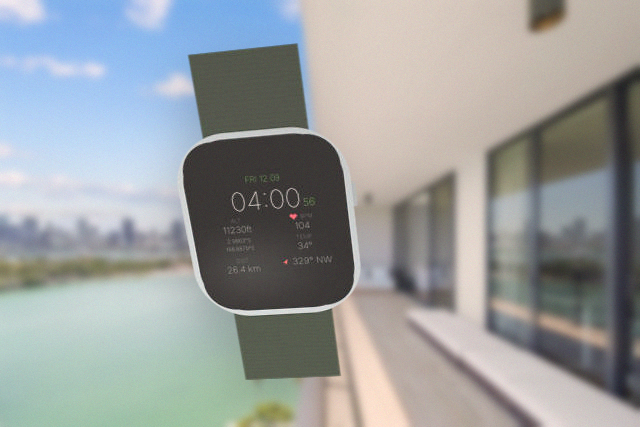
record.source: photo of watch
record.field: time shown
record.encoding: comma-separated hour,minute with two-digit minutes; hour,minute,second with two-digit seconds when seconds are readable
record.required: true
4,00,56
